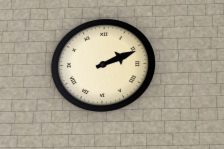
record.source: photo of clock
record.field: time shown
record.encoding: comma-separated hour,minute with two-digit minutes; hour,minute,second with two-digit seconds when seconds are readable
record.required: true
2,11
